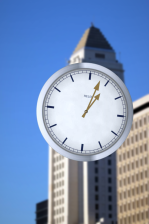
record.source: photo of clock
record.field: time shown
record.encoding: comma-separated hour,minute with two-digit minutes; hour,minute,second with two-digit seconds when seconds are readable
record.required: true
1,03
